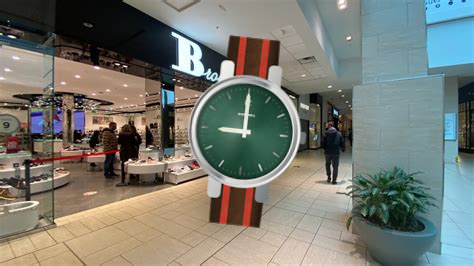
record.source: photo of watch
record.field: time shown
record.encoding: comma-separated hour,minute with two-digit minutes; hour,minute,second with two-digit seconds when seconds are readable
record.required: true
9,00
